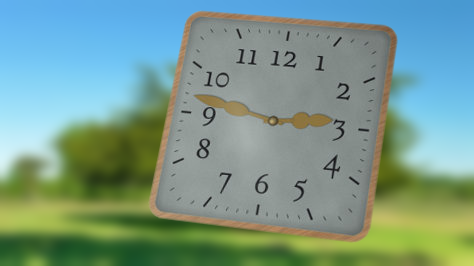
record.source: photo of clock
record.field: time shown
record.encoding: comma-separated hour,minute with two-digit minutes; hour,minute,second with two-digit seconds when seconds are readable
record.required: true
2,47
